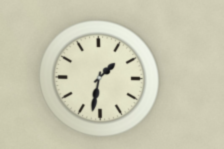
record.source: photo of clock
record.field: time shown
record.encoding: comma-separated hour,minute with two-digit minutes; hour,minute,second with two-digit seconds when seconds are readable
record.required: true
1,32
